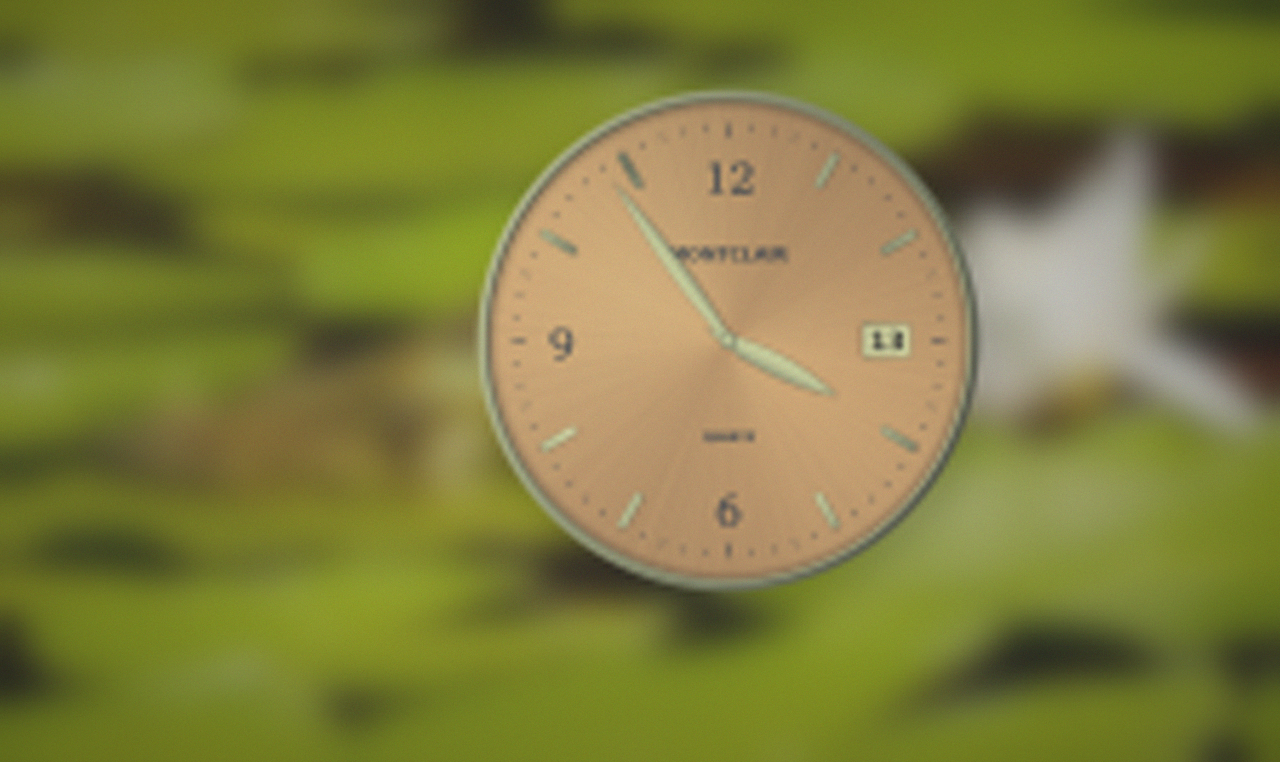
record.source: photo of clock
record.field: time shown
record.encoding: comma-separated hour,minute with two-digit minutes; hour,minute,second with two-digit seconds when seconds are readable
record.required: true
3,54
